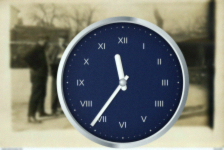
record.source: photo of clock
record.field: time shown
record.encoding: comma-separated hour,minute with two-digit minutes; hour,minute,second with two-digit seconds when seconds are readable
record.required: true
11,36
